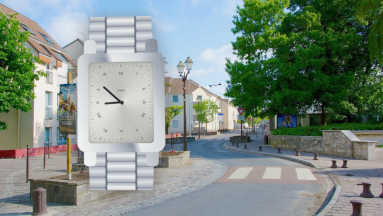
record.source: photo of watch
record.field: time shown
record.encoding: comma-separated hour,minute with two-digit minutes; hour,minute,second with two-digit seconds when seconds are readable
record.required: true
8,52
